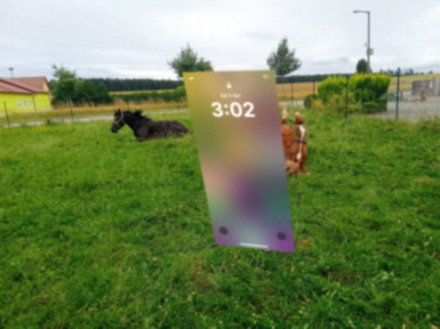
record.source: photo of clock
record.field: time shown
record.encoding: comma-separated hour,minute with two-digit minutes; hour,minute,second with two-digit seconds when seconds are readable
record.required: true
3,02
